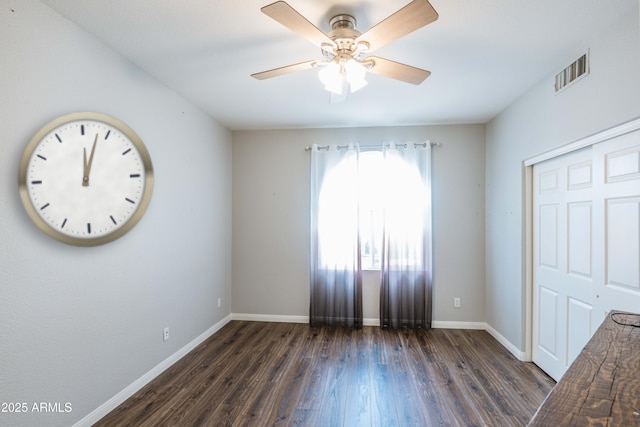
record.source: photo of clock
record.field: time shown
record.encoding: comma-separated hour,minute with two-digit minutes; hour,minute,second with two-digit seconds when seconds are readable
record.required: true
12,03
